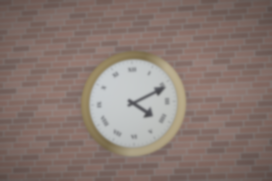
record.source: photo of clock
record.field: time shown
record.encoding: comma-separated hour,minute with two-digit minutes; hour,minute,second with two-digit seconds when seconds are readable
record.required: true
4,11
